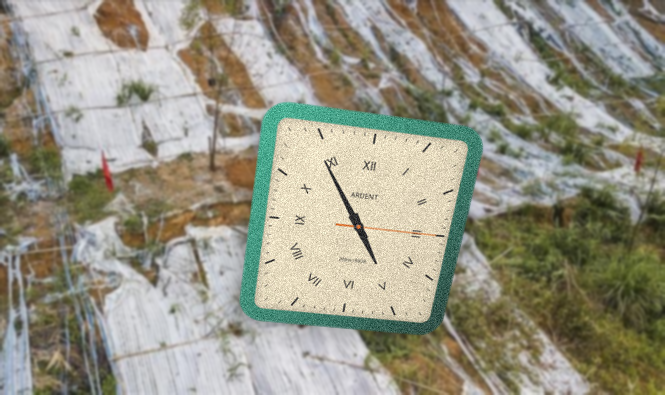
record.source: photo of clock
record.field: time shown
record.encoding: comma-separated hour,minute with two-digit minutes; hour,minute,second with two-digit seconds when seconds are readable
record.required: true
4,54,15
